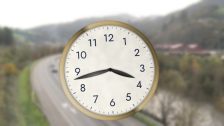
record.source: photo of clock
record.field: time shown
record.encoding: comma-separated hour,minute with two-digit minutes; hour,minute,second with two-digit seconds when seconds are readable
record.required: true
3,43
